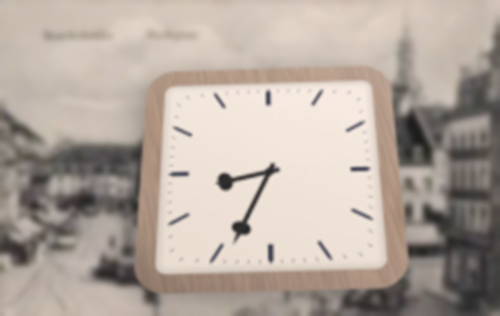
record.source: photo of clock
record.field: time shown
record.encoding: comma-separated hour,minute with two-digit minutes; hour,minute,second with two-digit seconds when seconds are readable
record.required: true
8,34
